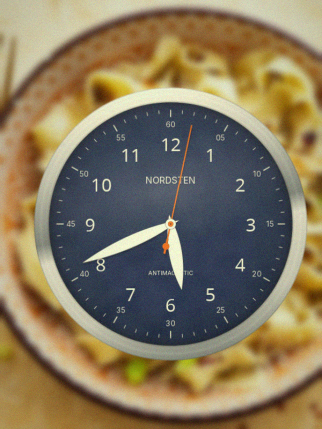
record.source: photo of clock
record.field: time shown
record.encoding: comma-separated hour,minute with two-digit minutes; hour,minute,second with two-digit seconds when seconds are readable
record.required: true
5,41,02
